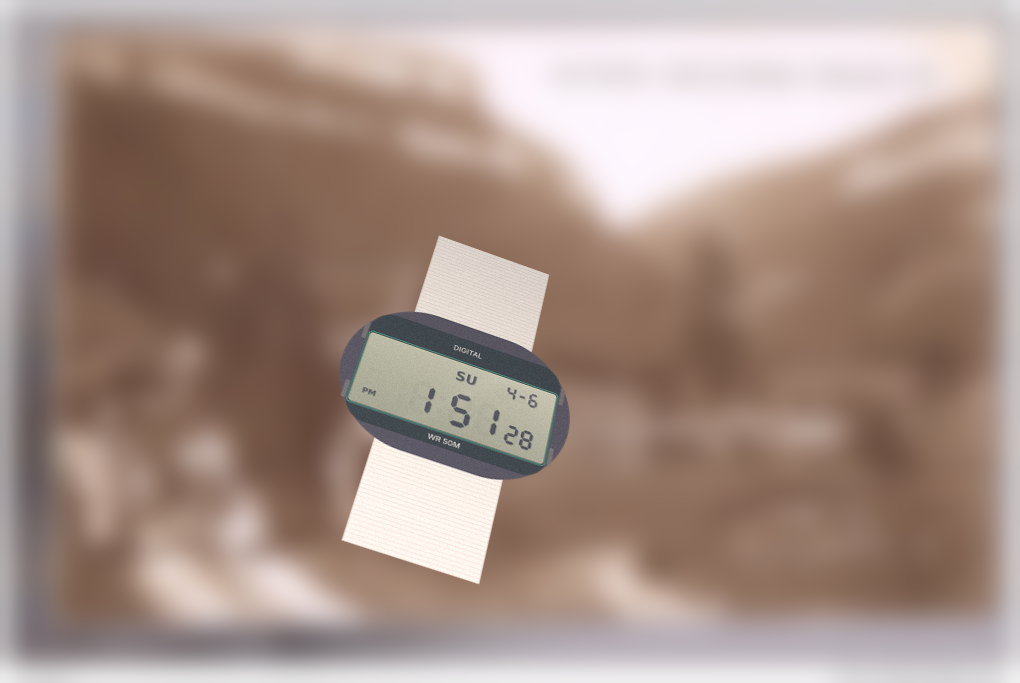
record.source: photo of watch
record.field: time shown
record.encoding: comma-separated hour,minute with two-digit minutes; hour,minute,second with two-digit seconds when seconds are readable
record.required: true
1,51,28
